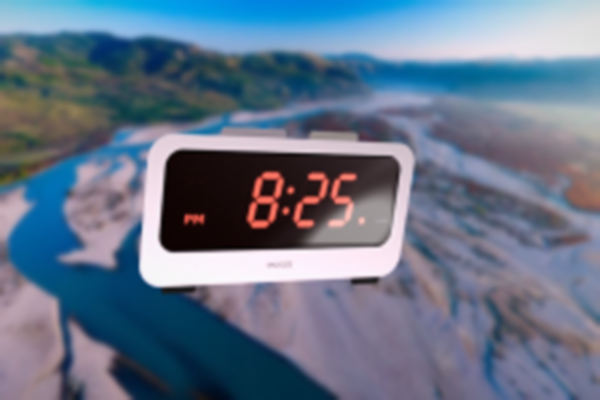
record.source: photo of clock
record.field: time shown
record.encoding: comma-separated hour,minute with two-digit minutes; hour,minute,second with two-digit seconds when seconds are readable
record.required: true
8,25
